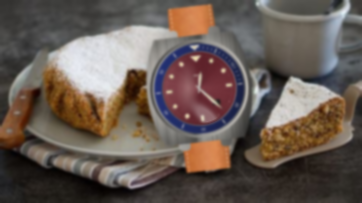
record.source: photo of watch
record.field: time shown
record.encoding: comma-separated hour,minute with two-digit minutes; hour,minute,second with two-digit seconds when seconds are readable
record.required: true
12,23
